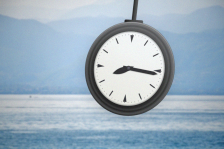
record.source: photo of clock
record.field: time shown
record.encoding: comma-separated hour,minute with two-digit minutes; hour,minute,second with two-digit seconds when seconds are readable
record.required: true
8,16
